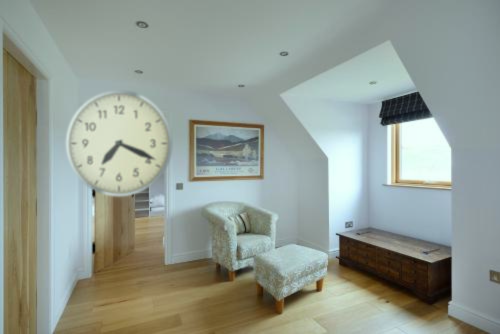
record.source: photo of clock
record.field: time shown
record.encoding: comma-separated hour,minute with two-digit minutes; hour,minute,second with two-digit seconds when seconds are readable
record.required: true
7,19
